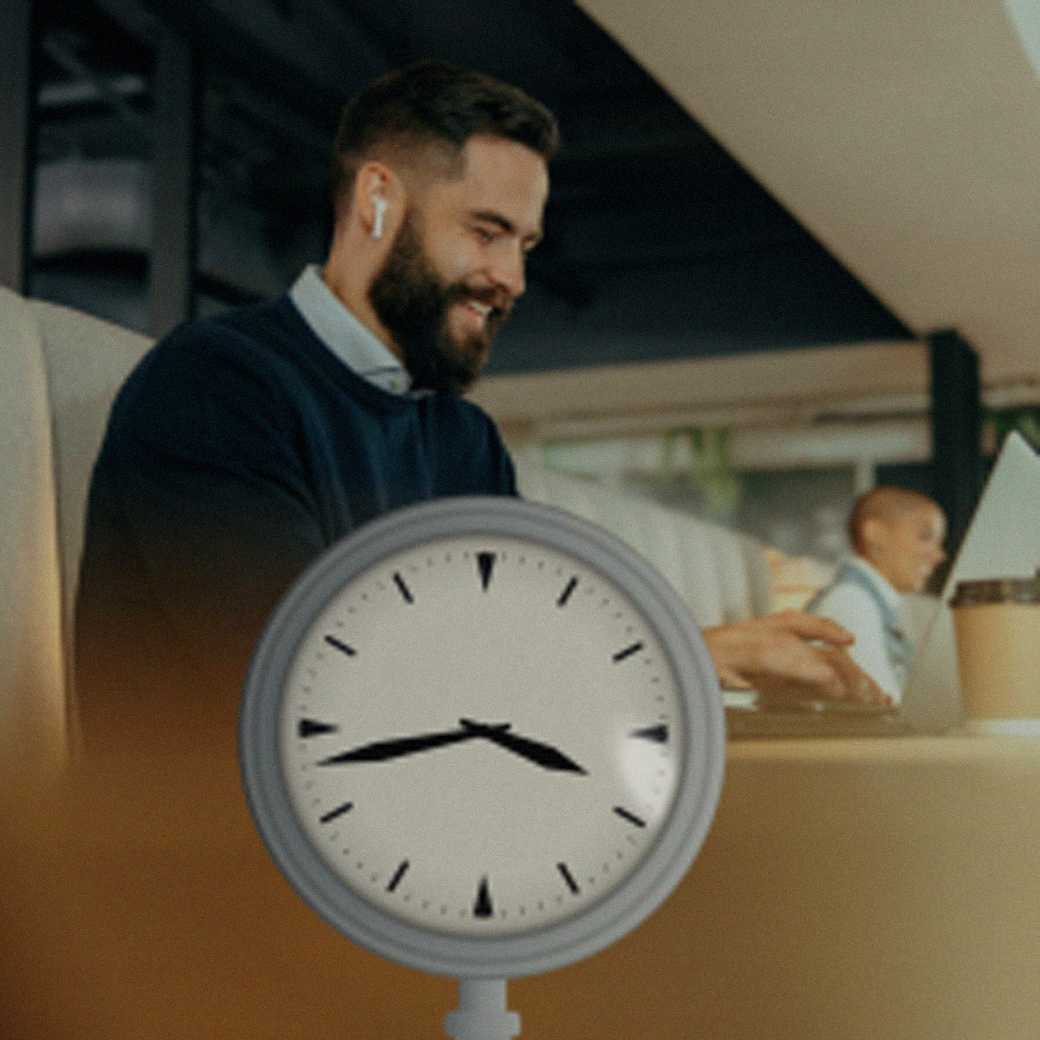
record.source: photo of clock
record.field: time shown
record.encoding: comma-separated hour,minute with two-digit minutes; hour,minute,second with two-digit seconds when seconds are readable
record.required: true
3,43
